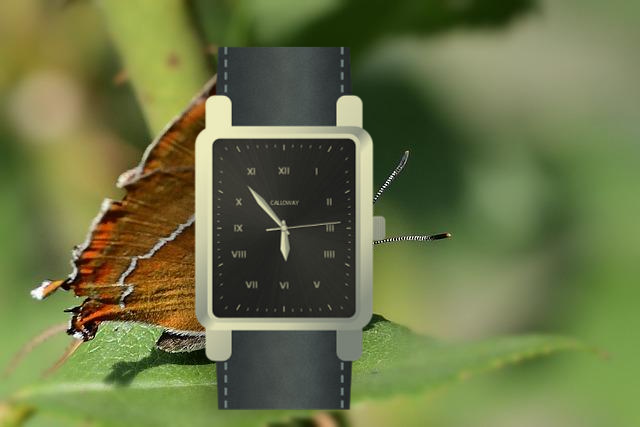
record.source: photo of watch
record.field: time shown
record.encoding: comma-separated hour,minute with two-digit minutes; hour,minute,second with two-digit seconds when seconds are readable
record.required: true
5,53,14
